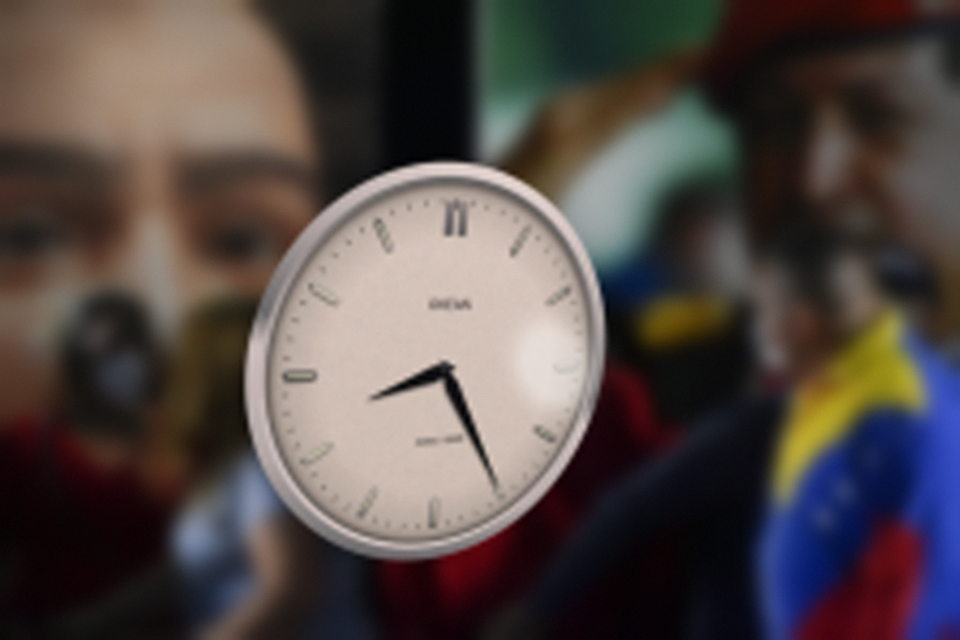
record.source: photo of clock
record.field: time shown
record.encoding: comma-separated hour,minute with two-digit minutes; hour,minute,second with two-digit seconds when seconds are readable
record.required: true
8,25
